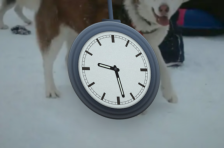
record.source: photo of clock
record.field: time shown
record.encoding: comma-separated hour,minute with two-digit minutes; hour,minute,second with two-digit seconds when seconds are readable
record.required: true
9,28
